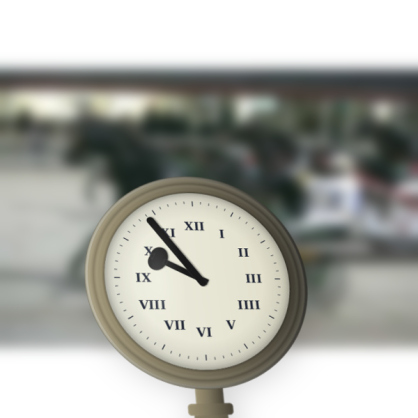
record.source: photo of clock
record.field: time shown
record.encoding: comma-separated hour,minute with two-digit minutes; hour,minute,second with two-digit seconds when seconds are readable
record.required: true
9,54
